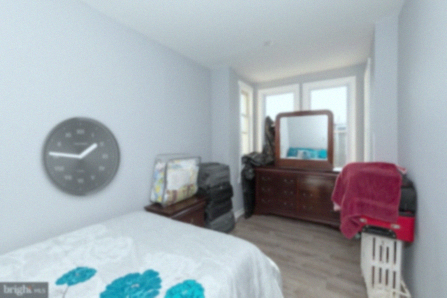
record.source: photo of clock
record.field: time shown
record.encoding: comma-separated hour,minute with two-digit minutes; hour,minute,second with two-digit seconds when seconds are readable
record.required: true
1,46
